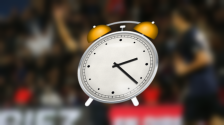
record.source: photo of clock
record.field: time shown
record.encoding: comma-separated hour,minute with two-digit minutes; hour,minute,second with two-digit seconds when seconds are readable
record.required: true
2,22
